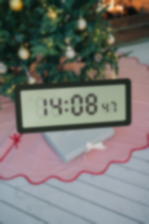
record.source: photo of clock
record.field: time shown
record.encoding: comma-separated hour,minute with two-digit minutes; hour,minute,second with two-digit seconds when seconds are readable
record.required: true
14,08,47
